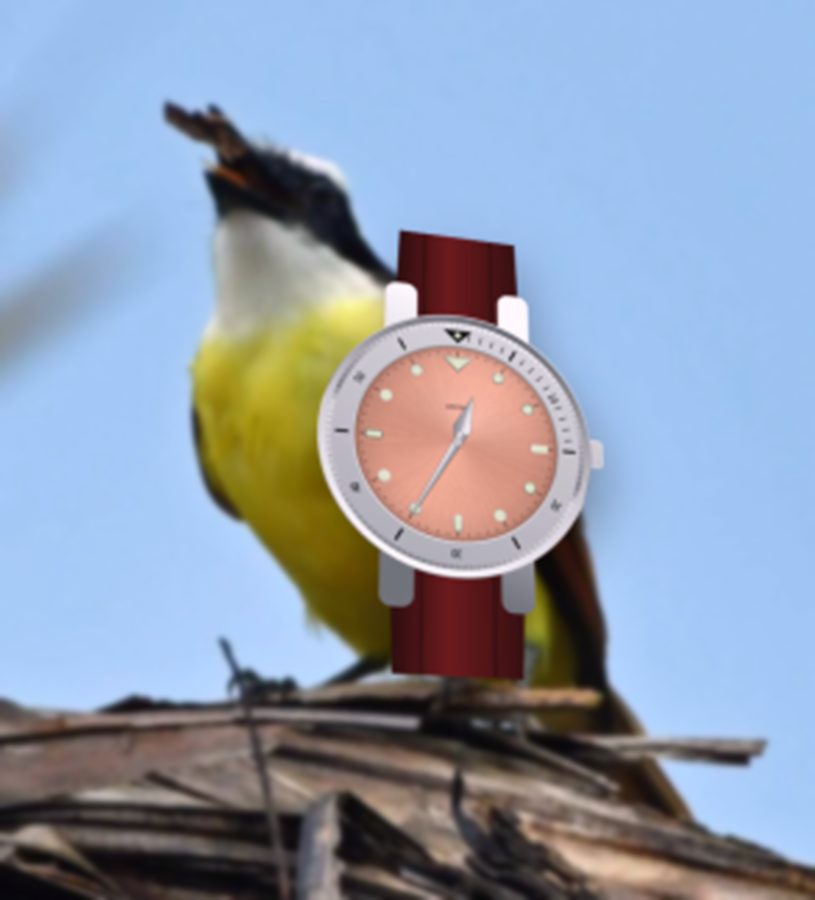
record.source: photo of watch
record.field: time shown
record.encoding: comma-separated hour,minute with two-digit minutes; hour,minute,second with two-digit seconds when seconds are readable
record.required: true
12,35
